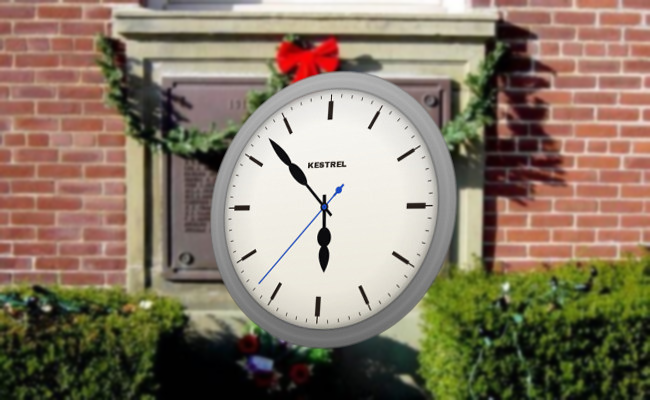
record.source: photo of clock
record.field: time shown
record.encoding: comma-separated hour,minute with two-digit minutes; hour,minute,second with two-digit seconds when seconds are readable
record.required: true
5,52,37
